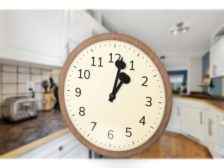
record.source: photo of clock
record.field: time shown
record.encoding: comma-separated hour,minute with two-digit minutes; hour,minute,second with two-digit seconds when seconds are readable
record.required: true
1,02
